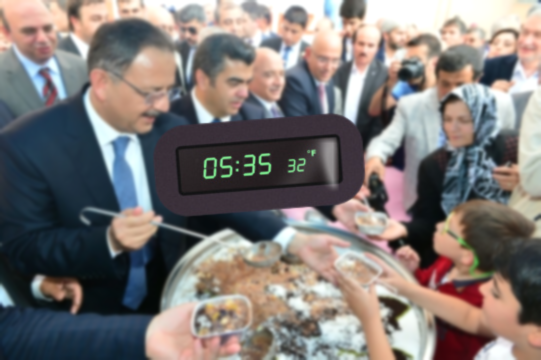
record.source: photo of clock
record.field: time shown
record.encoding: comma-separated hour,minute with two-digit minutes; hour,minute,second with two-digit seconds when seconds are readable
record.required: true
5,35
